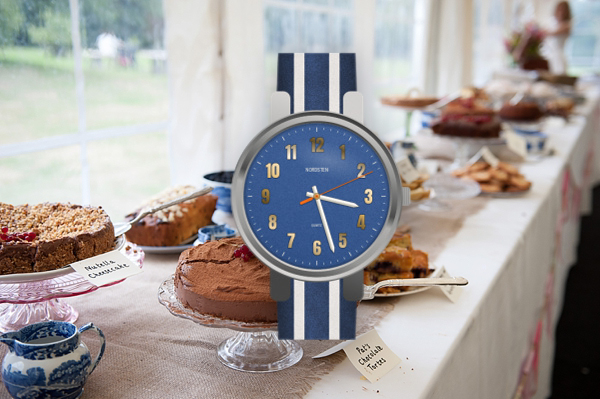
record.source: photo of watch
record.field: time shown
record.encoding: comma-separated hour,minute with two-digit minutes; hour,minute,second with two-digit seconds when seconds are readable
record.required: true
3,27,11
